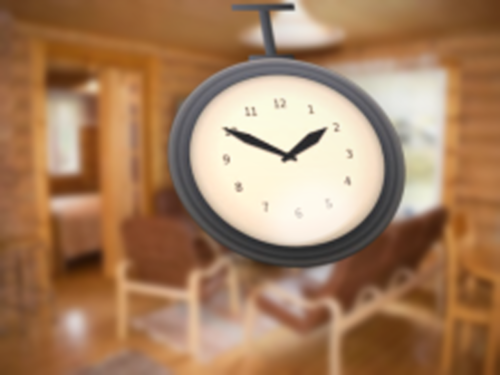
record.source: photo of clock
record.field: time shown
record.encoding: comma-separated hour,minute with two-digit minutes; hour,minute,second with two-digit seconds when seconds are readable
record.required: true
1,50
